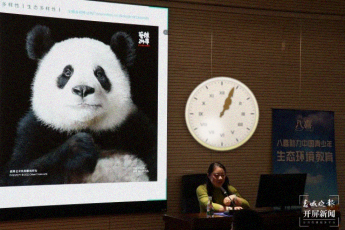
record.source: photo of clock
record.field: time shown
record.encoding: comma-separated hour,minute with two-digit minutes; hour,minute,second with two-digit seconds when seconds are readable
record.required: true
1,04
